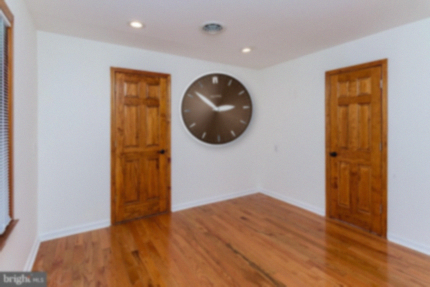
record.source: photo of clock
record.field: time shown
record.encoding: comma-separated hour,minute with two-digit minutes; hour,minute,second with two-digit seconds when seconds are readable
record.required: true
2,52
